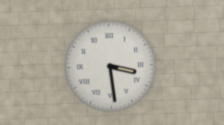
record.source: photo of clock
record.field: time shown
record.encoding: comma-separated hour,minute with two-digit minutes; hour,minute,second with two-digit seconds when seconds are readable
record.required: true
3,29
